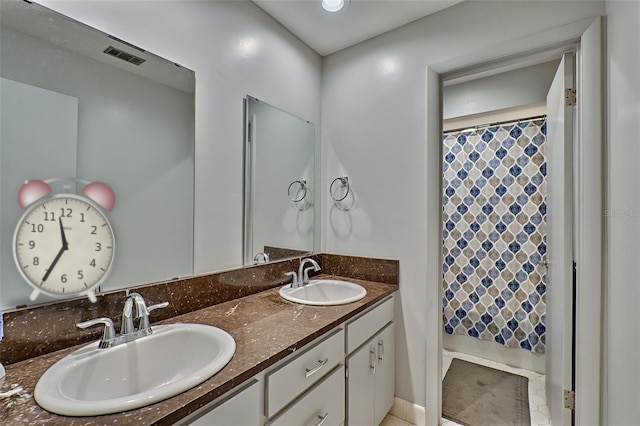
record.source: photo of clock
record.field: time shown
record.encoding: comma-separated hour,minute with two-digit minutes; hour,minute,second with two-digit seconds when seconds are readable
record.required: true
11,35
